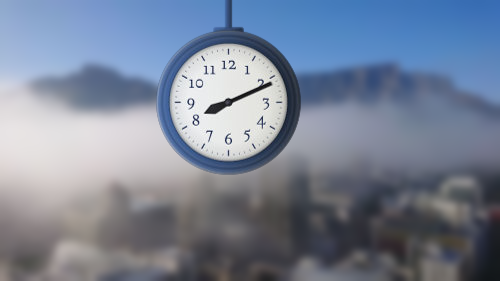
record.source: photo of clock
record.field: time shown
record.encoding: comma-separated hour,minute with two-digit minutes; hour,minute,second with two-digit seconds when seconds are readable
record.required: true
8,11
